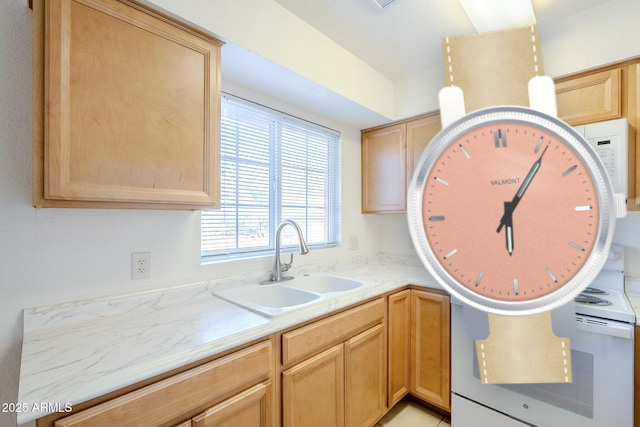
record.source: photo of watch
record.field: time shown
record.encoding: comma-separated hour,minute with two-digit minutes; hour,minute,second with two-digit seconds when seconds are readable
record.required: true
6,06,06
